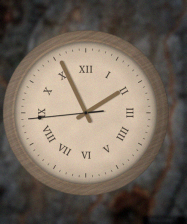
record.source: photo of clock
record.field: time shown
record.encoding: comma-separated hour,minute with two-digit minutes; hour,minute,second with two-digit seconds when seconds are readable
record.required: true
1,55,44
